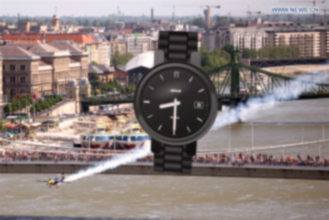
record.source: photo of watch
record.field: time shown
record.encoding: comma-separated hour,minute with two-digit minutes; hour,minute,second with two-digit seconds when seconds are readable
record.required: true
8,30
